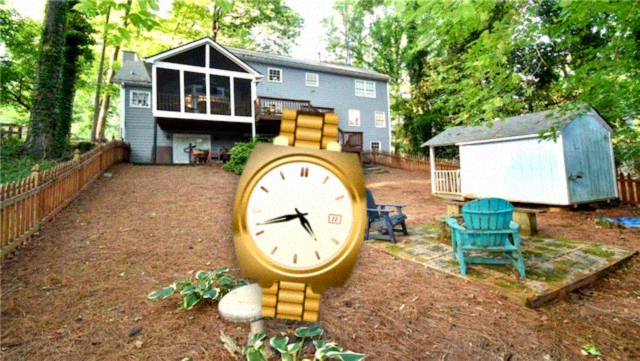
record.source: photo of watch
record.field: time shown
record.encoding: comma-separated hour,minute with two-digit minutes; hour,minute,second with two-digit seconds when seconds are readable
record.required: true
4,42
